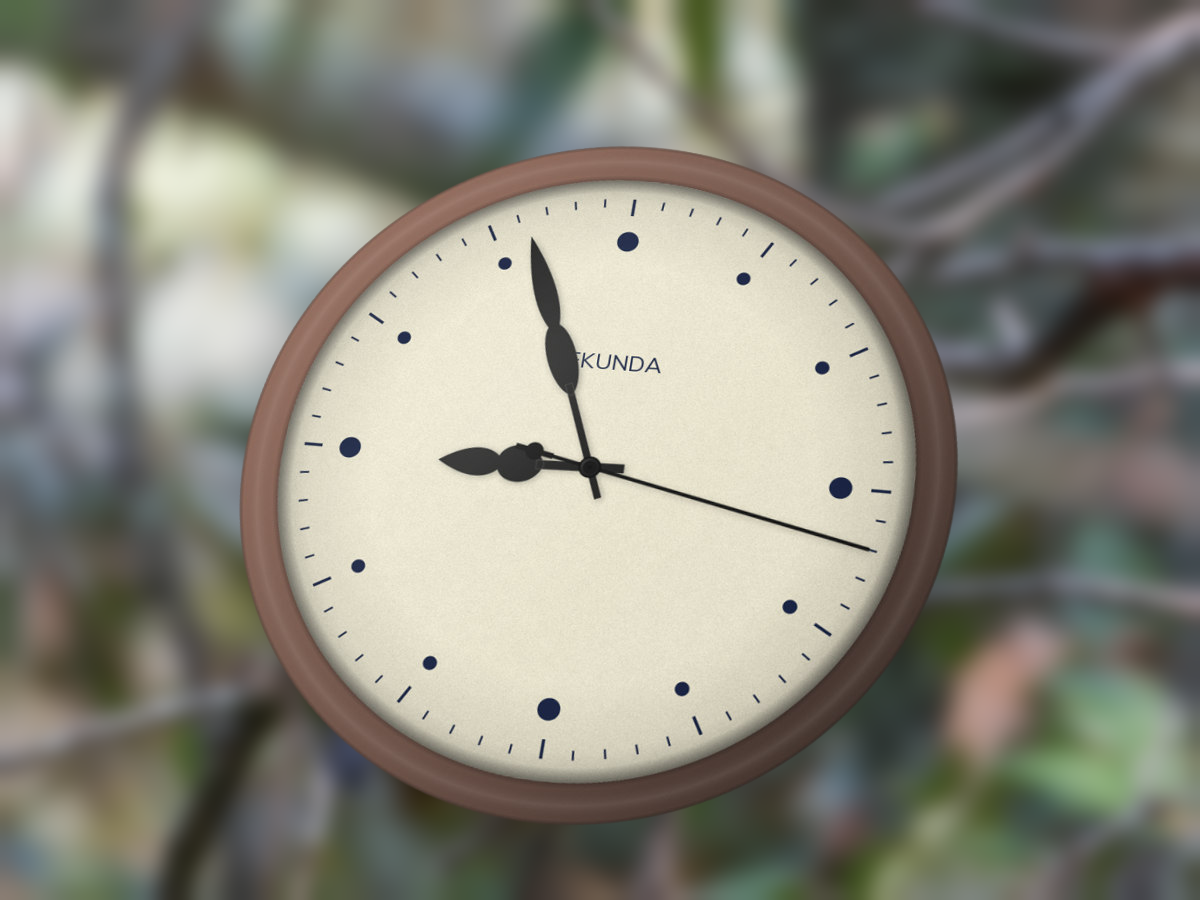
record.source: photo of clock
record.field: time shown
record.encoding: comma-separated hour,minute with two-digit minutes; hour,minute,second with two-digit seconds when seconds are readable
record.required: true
8,56,17
